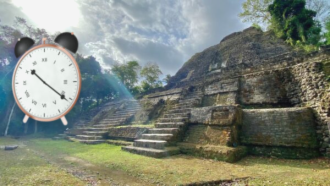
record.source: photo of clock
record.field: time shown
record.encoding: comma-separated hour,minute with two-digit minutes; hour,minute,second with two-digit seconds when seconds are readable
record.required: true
10,21
